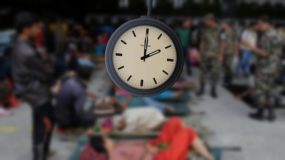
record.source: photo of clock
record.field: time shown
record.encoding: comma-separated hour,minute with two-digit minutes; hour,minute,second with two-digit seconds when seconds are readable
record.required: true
2,00
